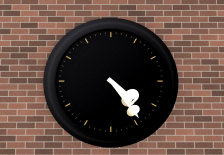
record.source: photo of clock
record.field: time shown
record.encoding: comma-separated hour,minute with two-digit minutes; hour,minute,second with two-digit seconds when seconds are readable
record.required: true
4,24
